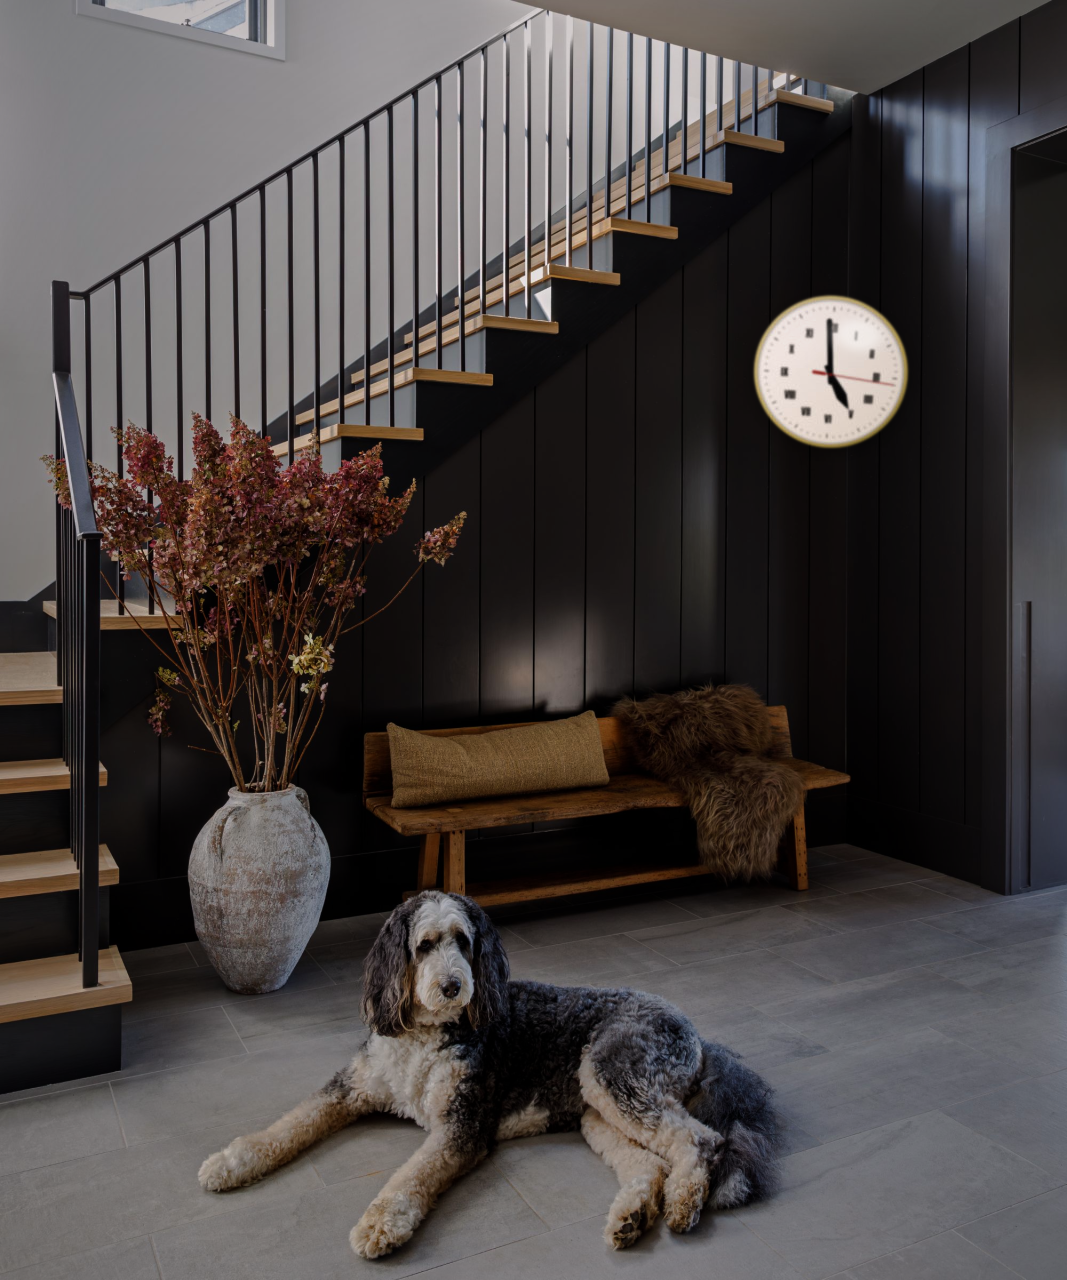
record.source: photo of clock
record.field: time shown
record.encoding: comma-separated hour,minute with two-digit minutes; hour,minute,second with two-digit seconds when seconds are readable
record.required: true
4,59,16
